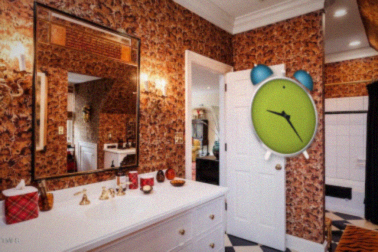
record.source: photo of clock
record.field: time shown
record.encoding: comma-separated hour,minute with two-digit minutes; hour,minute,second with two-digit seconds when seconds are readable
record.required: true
9,24
